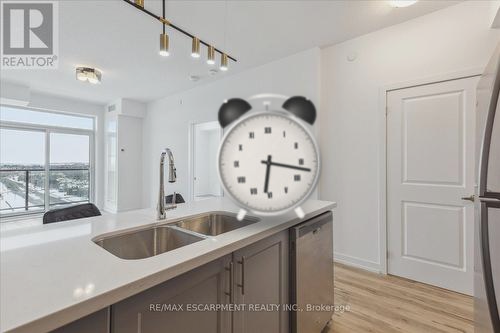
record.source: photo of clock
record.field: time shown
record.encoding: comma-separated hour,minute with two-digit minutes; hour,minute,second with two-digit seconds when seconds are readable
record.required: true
6,17
